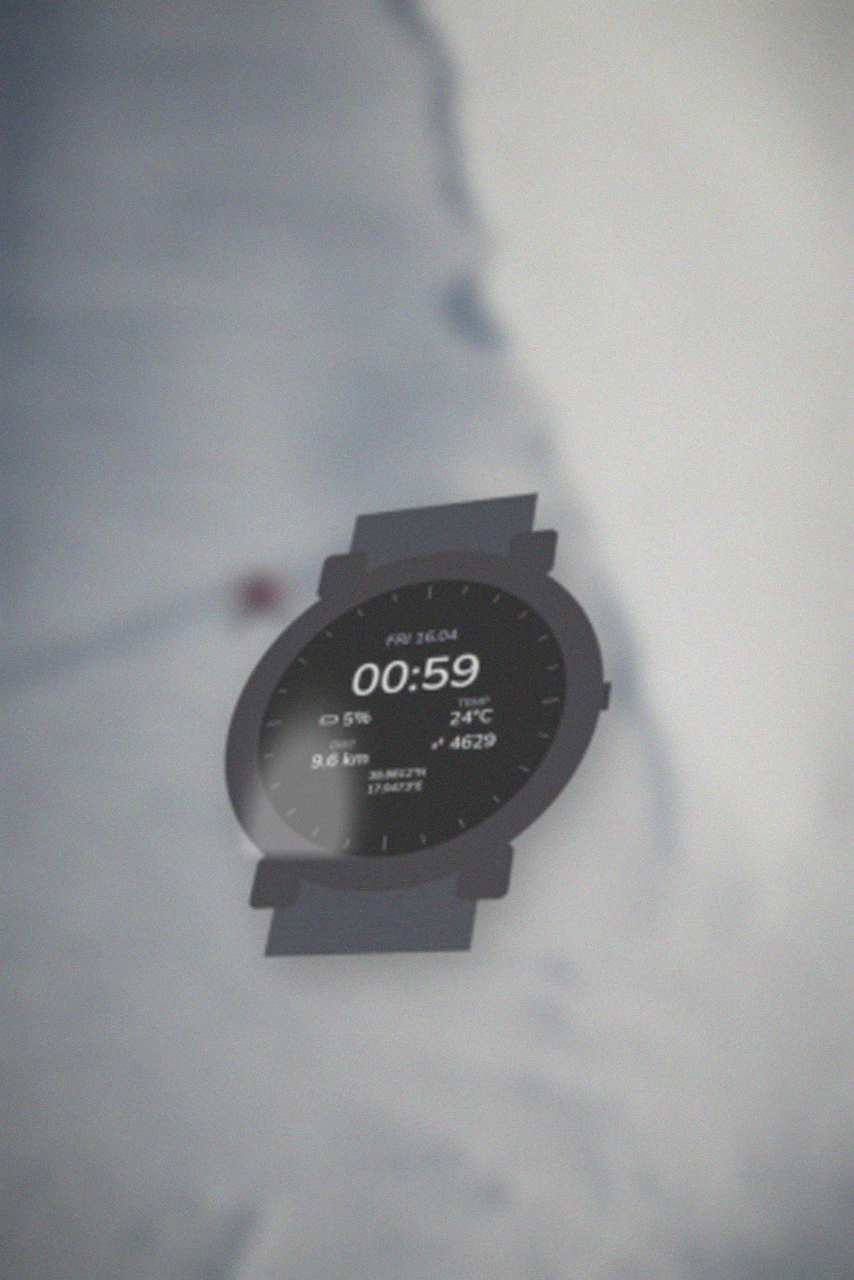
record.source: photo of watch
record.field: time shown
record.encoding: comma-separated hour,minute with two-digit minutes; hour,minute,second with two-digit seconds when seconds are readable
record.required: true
0,59
